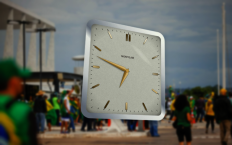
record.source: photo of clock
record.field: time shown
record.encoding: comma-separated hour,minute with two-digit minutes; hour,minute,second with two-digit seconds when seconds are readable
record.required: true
6,48
